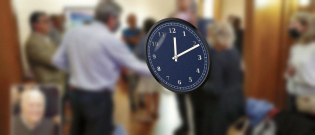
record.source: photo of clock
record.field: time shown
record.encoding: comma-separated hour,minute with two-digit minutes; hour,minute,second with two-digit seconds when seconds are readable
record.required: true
12,11
